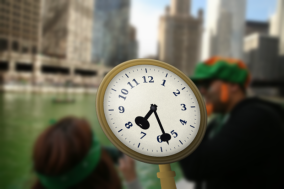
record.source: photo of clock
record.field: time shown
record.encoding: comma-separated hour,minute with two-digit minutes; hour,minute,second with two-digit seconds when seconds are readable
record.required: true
7,28
